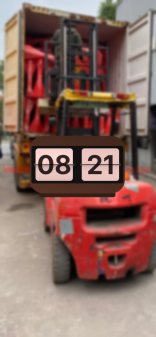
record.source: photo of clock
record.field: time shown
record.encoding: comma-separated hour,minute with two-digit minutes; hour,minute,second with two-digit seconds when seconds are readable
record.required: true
8,21
